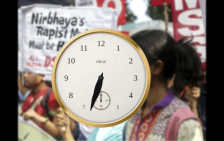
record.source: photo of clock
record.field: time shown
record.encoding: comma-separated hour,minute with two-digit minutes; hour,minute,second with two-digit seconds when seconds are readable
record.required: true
6,33
